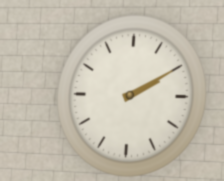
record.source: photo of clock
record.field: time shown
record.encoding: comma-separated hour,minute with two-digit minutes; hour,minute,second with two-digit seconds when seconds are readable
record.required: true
2,10
